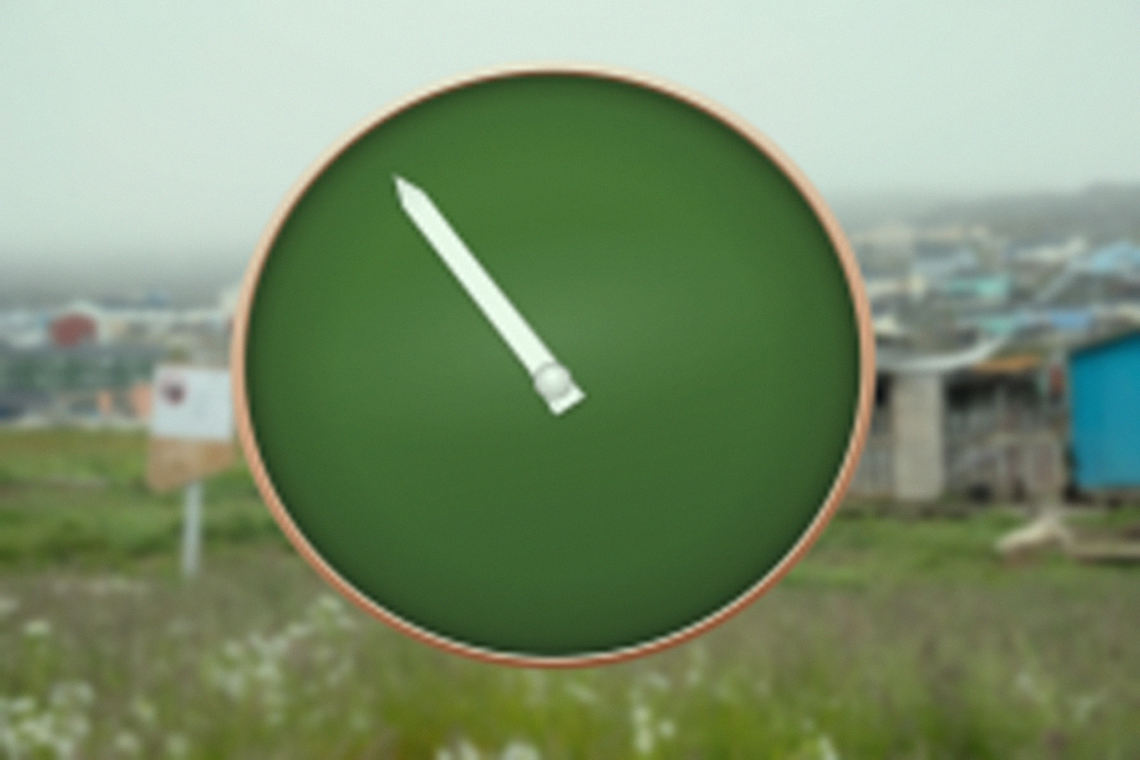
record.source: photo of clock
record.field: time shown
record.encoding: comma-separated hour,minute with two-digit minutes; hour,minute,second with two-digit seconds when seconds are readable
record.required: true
10,54
